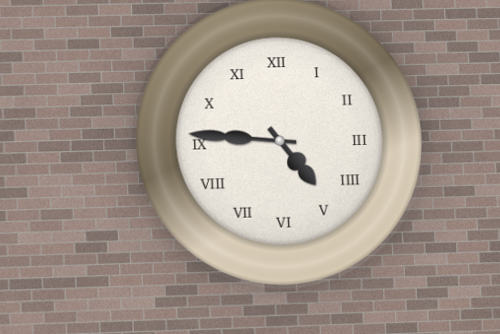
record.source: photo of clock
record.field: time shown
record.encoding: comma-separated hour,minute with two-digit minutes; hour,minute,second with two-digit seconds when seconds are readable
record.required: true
4,46
